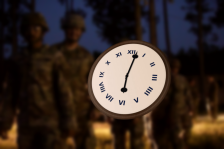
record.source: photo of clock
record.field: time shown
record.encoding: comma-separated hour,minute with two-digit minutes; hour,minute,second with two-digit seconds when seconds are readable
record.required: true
6,02
